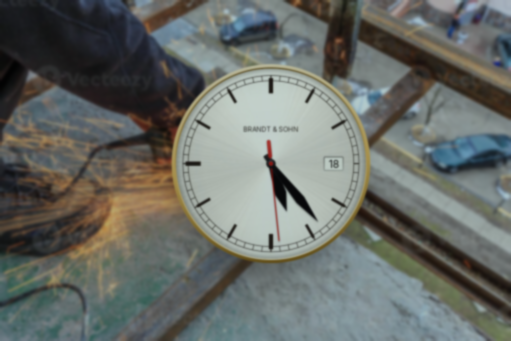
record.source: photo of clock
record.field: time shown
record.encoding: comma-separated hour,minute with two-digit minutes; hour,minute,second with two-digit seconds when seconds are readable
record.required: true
5,23,29
